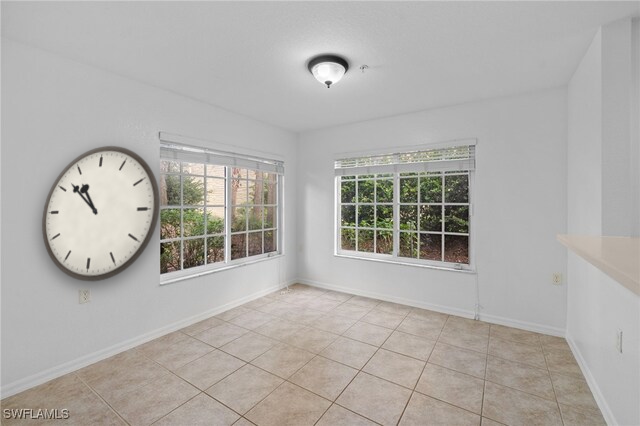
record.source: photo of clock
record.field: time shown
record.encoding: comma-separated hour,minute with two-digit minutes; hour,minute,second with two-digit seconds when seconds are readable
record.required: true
10,52
